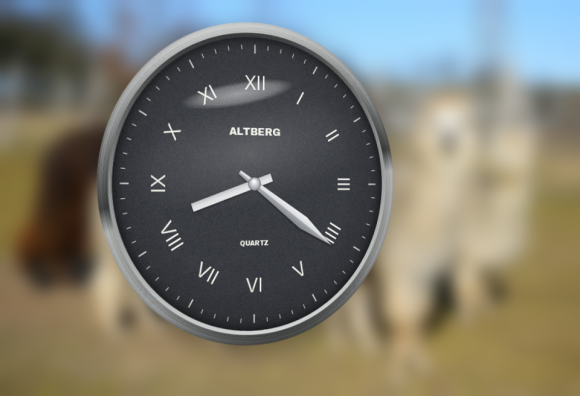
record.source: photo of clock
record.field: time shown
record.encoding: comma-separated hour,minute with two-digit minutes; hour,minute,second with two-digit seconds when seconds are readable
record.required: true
8,21
